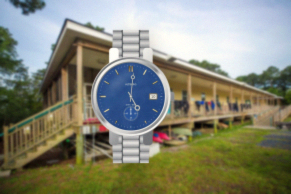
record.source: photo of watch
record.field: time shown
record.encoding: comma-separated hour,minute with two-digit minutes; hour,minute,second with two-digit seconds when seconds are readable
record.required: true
5,01
